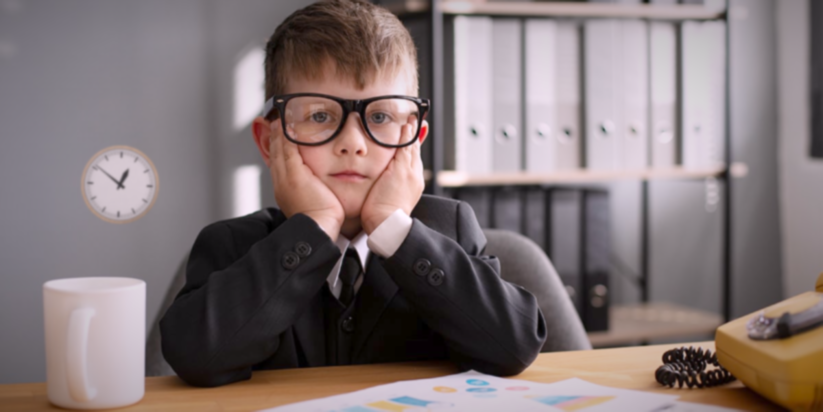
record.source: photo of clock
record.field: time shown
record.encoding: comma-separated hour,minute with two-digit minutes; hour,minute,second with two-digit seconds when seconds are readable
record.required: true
12,51
